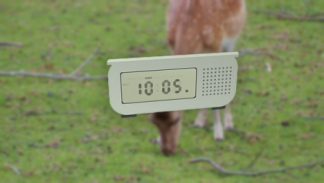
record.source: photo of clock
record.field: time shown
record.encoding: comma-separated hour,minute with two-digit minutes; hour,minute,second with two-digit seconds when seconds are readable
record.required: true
10,05
